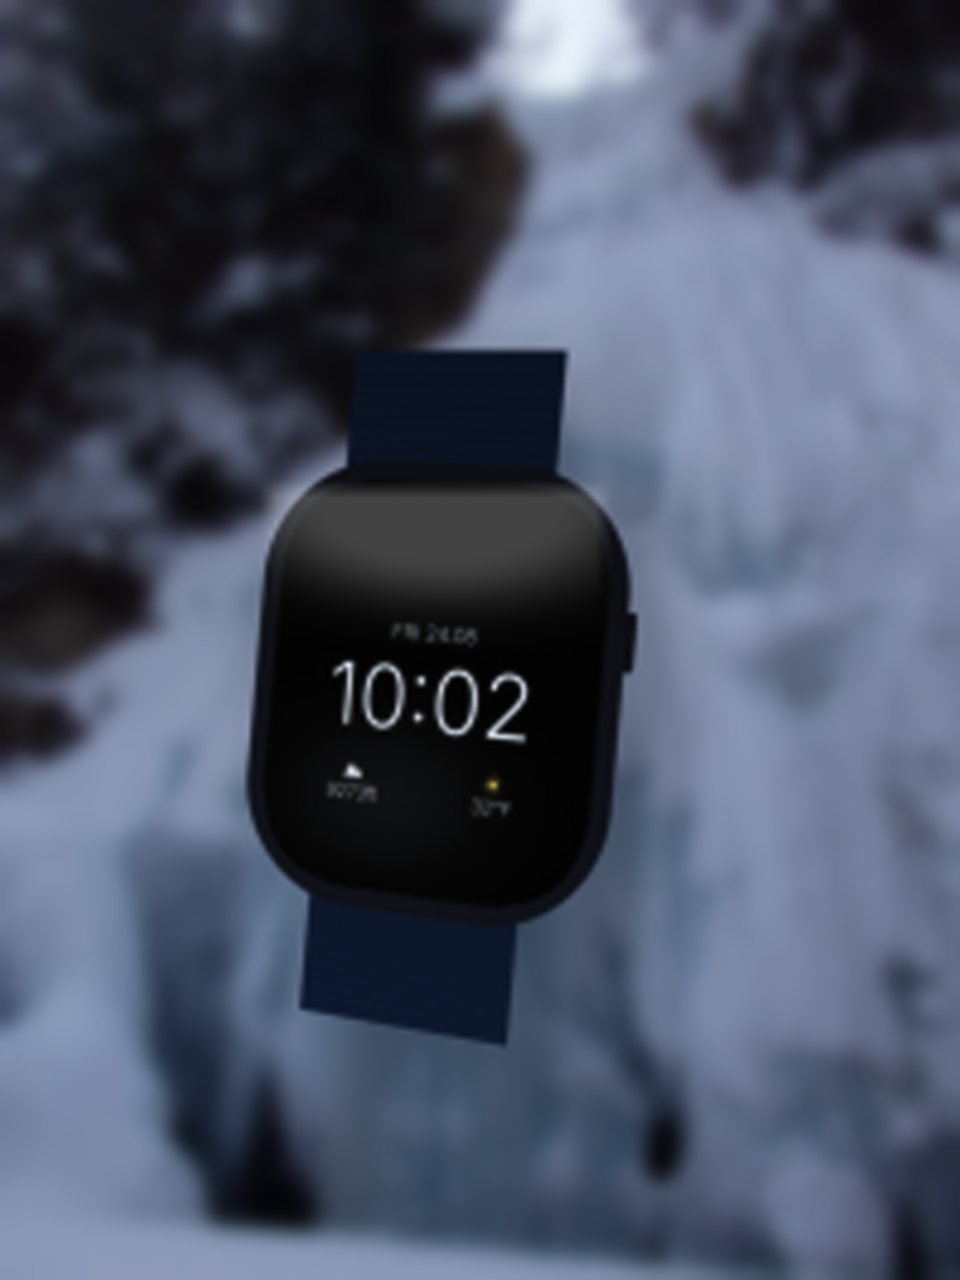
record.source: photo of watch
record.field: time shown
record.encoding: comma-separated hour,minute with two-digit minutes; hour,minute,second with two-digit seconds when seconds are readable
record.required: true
10,02
